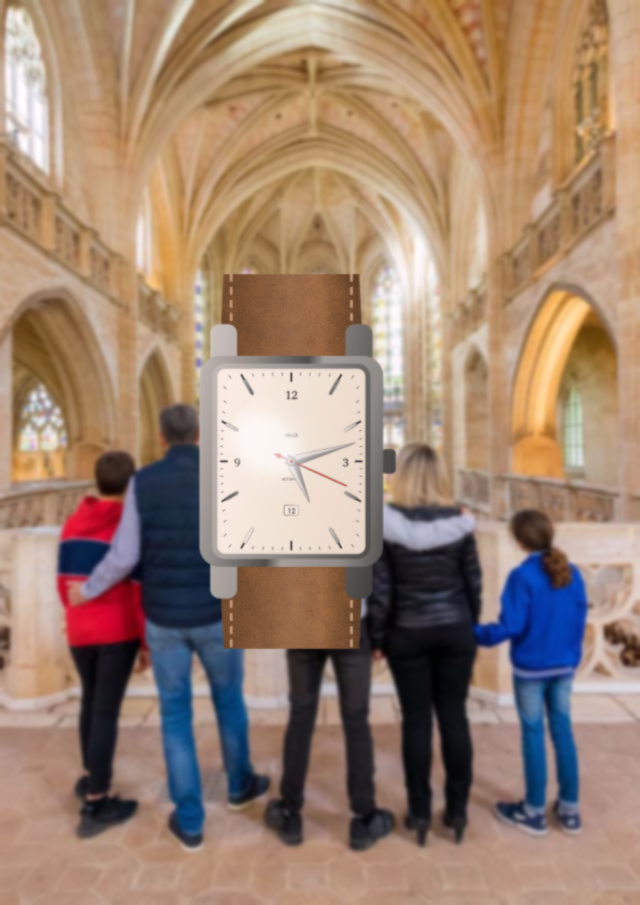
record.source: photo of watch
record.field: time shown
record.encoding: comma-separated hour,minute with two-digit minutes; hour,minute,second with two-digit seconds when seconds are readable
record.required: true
5,12,19
